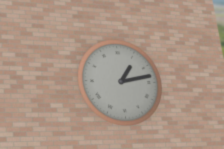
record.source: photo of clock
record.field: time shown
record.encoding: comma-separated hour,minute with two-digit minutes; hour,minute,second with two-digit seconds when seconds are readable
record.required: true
1,13
